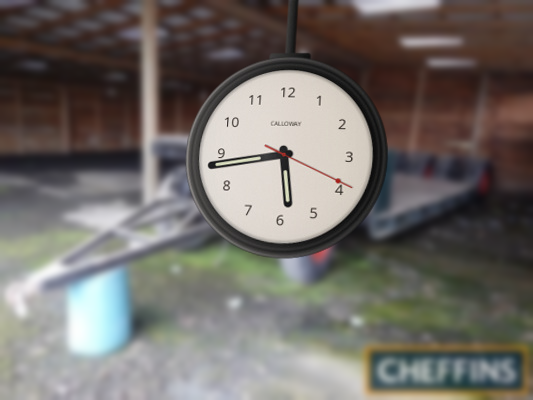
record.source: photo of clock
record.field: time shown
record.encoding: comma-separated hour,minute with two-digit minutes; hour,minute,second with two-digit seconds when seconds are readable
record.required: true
5,43,19
